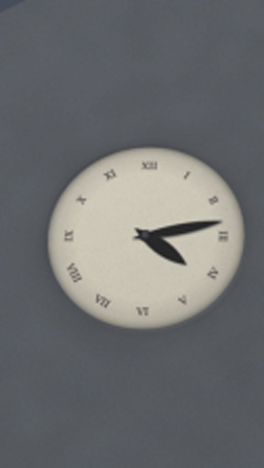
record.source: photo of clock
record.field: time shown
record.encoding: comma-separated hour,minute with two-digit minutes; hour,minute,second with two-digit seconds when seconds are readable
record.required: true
4,13
